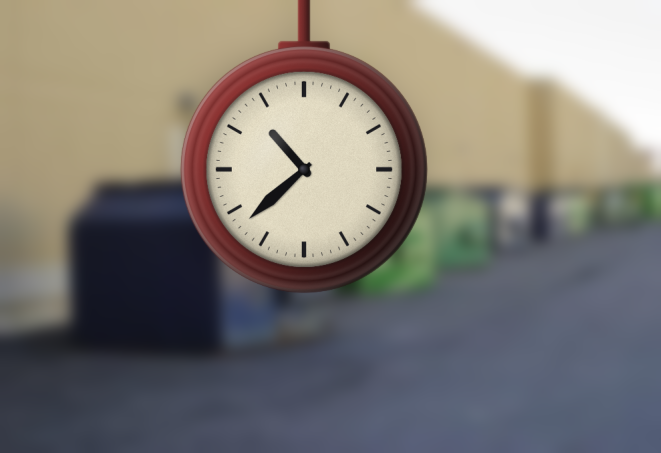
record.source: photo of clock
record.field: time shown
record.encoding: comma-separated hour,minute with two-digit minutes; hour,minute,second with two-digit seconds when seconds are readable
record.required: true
10,38
